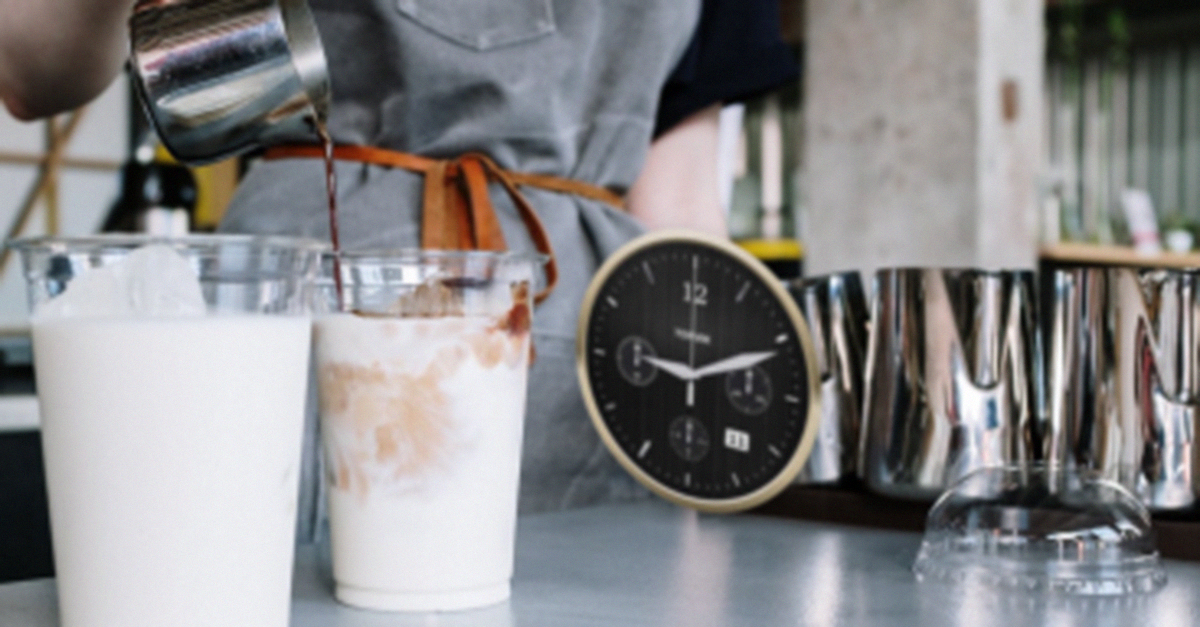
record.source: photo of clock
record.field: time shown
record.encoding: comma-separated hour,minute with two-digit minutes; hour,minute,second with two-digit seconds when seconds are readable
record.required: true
9,11
